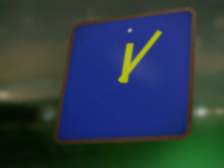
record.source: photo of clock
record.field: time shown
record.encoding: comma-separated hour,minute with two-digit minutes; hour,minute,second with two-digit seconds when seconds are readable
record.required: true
12,06
